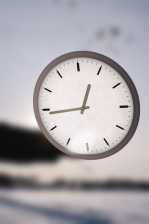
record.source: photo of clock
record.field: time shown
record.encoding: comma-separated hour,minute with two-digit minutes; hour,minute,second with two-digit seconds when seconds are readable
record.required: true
12,44
